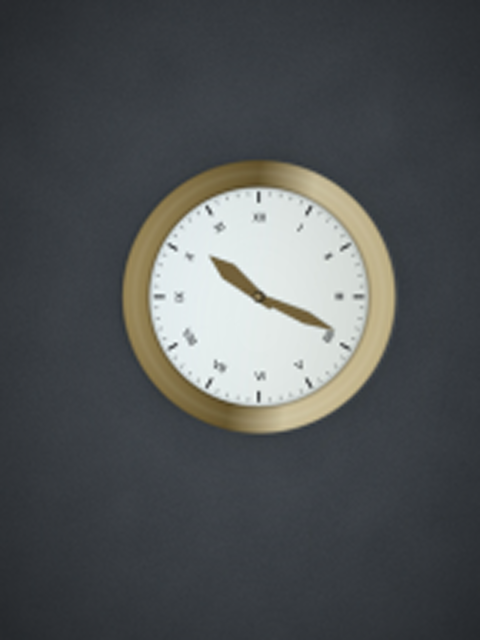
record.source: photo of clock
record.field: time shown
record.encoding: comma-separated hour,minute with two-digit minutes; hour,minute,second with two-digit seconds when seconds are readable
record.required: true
10,19
